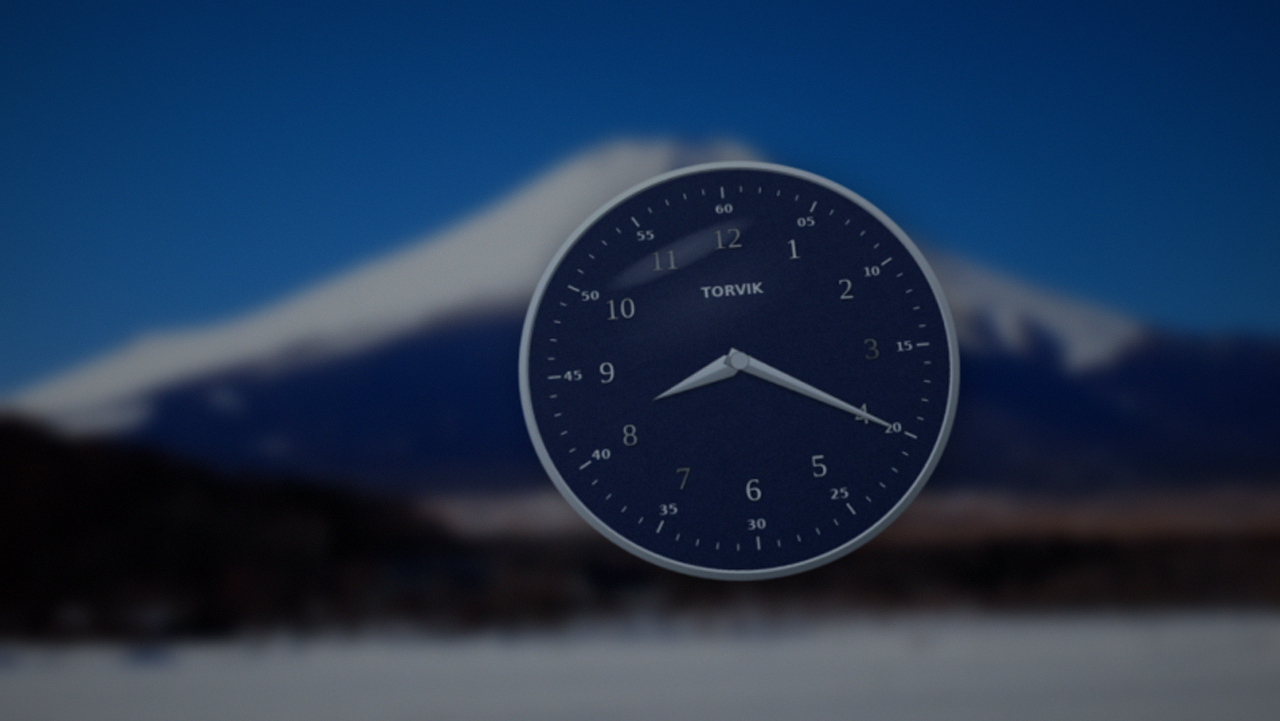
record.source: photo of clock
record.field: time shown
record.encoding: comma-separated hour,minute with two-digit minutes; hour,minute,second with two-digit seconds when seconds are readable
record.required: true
8,20
